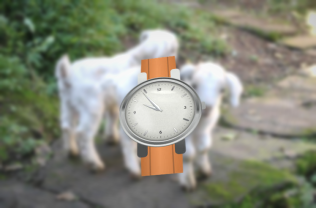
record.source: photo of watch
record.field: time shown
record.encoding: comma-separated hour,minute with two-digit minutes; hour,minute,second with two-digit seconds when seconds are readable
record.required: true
9,54
